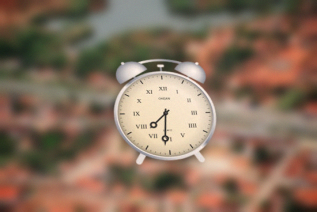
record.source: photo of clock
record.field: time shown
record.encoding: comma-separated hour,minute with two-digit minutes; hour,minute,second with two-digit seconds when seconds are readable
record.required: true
7,31
